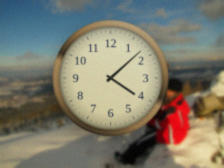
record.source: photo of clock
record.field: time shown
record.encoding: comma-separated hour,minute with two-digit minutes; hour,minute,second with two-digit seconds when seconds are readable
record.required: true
4,08
